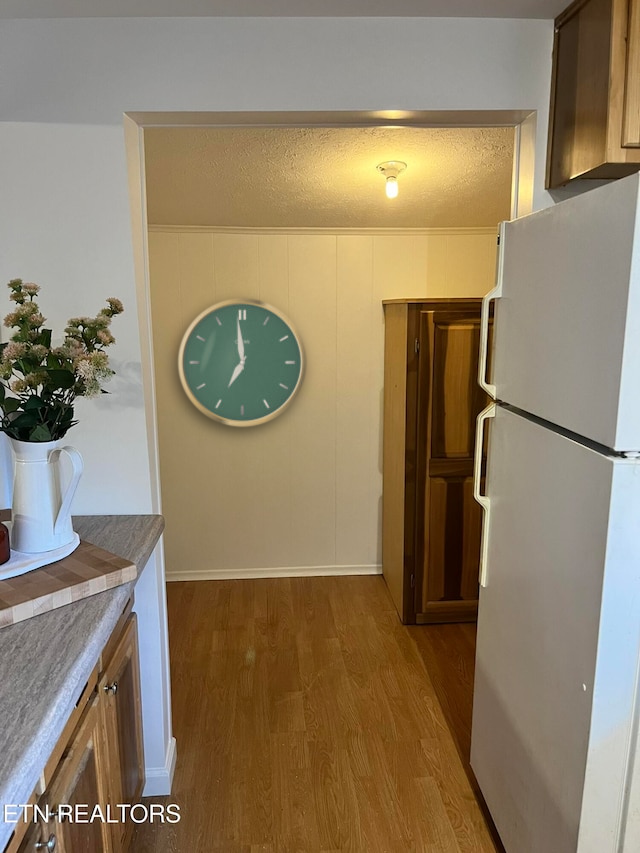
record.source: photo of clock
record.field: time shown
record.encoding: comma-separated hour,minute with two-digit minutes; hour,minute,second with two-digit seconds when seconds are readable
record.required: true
6,59
